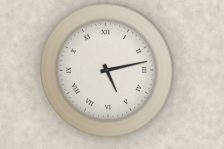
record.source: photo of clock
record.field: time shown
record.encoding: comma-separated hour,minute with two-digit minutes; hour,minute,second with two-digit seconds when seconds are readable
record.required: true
5,13
